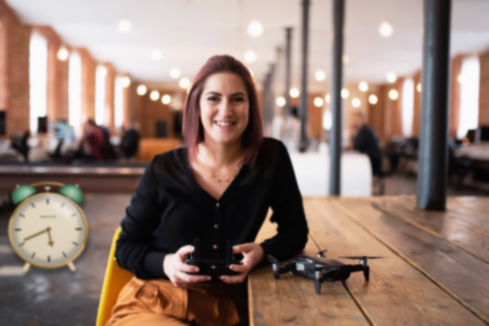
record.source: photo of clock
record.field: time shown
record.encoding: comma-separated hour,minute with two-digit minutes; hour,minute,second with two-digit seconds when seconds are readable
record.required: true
5,41
